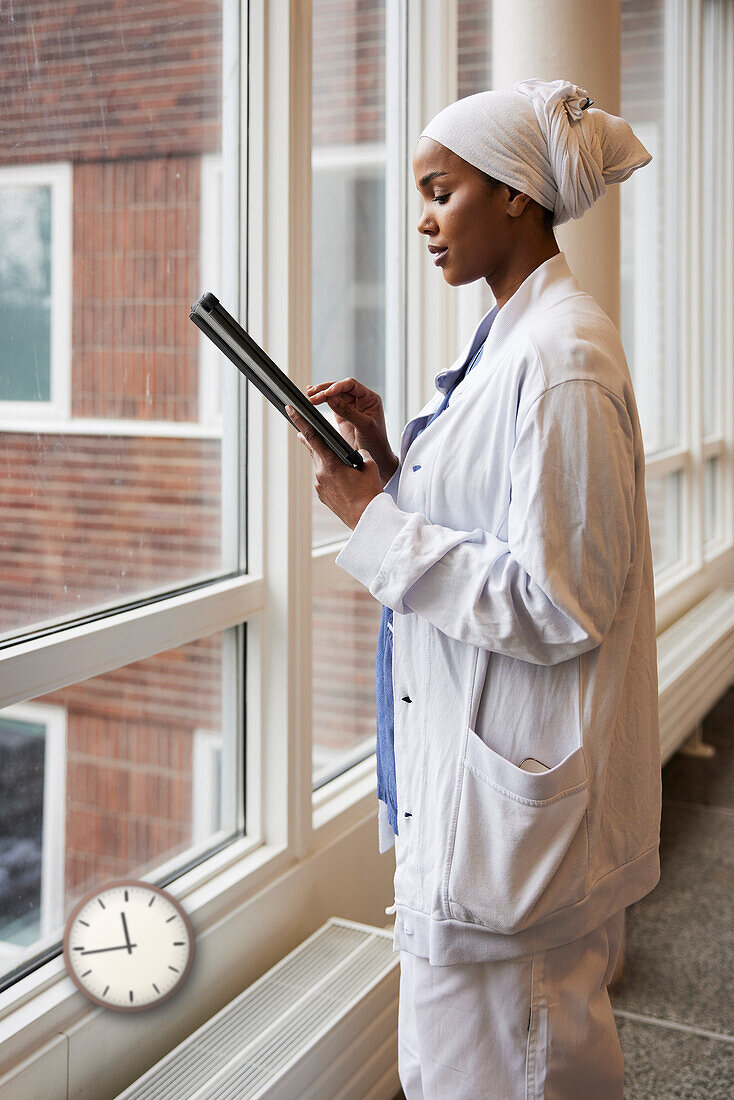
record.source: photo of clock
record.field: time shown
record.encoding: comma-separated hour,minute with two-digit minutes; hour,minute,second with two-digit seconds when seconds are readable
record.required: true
11,44
